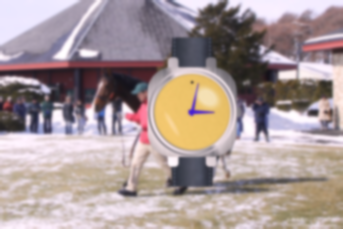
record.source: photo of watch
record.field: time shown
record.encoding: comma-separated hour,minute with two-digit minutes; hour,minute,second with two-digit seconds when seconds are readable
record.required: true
3,02
